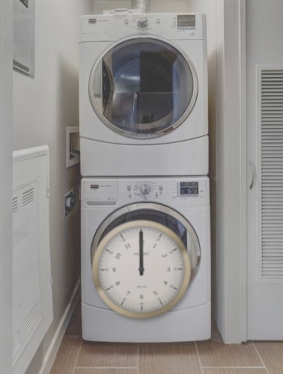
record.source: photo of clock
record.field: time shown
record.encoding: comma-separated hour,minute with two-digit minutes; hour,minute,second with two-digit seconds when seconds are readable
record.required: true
12,00
